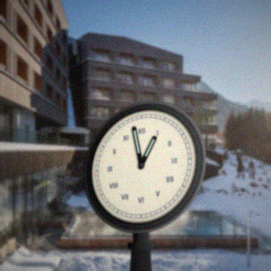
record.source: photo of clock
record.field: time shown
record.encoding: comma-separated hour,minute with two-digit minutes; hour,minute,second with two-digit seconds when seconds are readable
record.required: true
12,58
